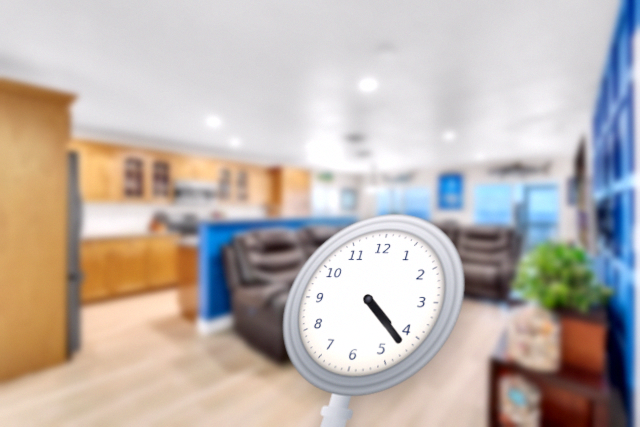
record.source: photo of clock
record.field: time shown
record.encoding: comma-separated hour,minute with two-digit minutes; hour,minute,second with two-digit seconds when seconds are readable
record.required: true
4,22
